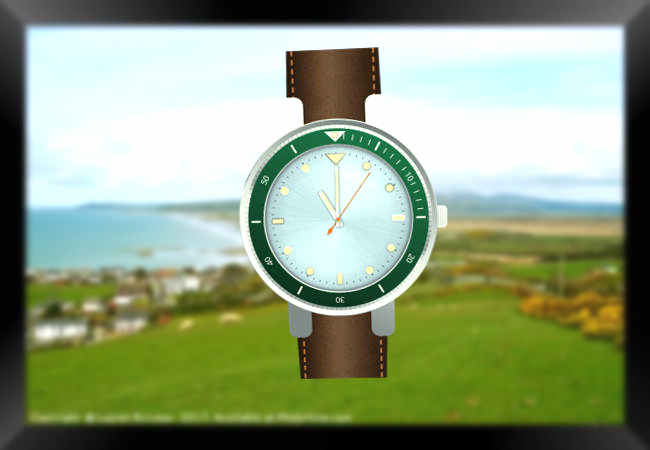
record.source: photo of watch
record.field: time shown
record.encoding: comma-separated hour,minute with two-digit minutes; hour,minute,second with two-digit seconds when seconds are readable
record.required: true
11,00,06
